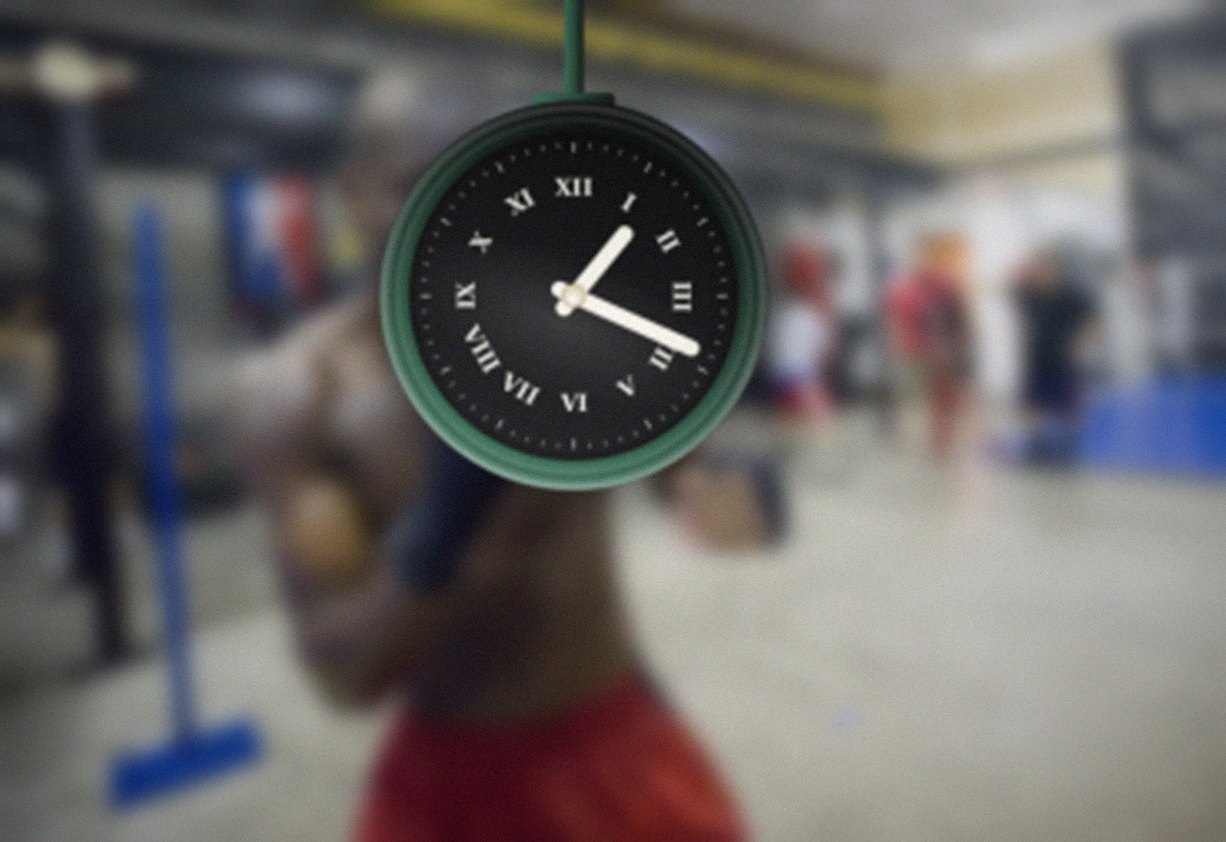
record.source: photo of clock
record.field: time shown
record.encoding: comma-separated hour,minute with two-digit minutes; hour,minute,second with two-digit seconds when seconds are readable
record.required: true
1,19
